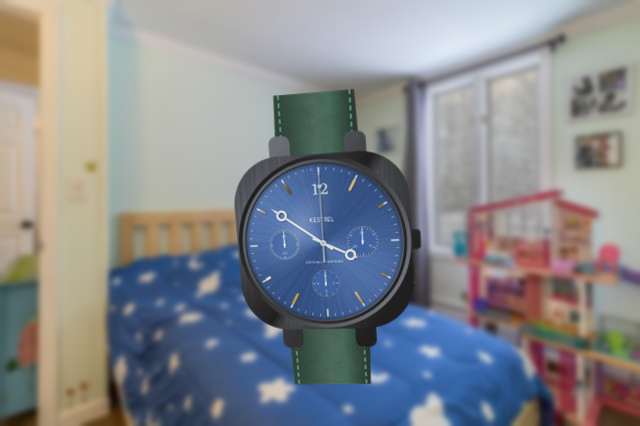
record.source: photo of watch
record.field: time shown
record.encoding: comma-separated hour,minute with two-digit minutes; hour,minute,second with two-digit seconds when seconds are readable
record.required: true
3,51
